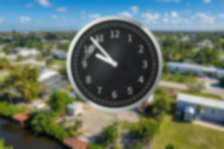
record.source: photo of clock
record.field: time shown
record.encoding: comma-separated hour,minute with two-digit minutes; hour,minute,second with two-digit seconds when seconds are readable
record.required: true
9,53
